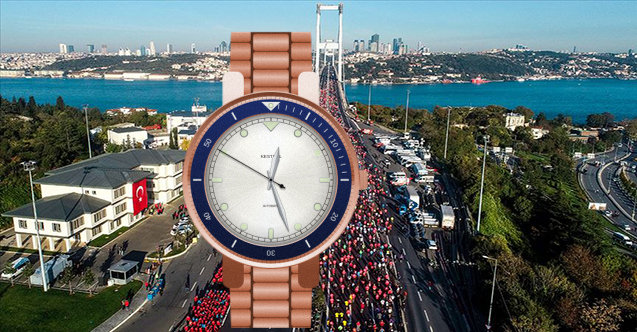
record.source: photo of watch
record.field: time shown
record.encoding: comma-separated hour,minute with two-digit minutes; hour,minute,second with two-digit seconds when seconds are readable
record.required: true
12,26,50
